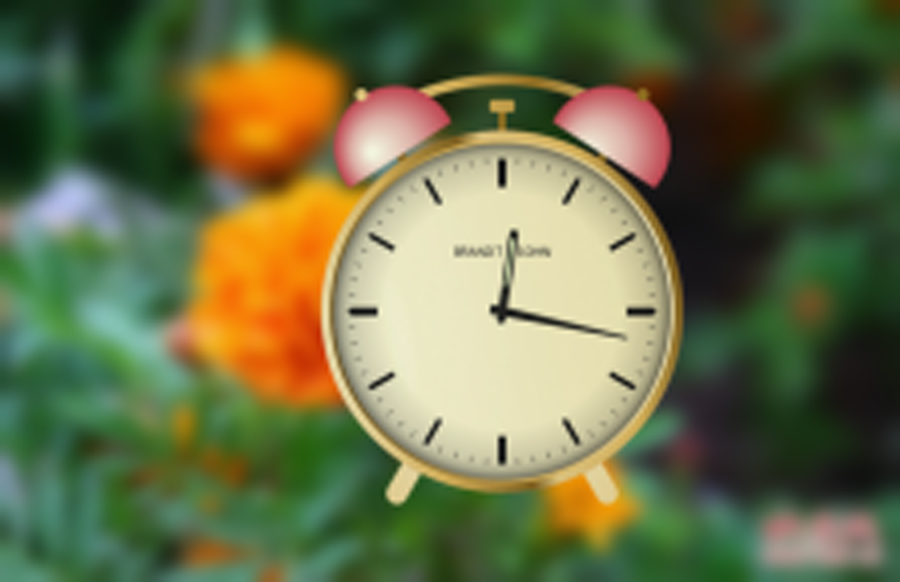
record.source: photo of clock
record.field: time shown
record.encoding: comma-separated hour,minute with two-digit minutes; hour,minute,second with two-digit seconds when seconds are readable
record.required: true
12,17
